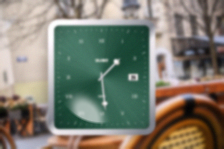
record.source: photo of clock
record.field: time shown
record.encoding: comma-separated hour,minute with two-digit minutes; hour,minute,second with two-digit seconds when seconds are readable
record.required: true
1,29
